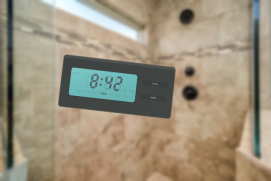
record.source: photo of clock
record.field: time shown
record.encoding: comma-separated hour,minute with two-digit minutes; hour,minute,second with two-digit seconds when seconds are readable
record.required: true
8,42
